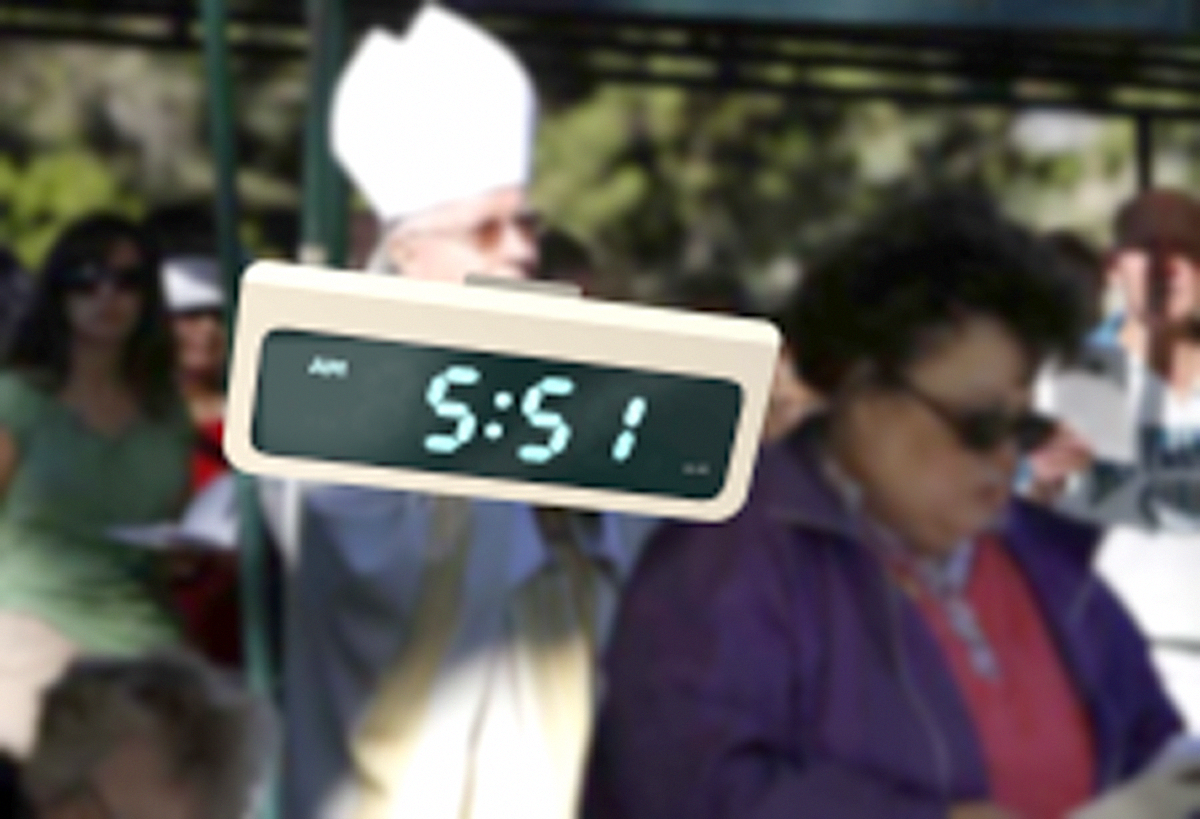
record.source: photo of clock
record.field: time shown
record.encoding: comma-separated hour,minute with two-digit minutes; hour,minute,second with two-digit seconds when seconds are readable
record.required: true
5,51
